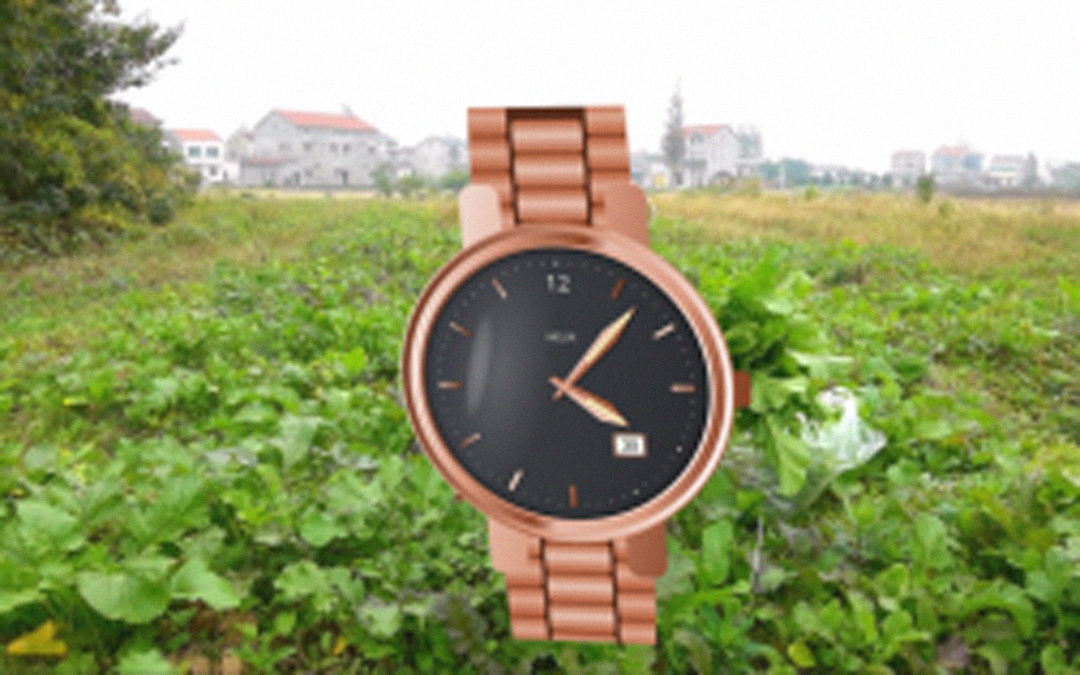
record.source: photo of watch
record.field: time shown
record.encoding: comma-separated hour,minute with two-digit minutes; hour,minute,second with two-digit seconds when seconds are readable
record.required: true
4,07
